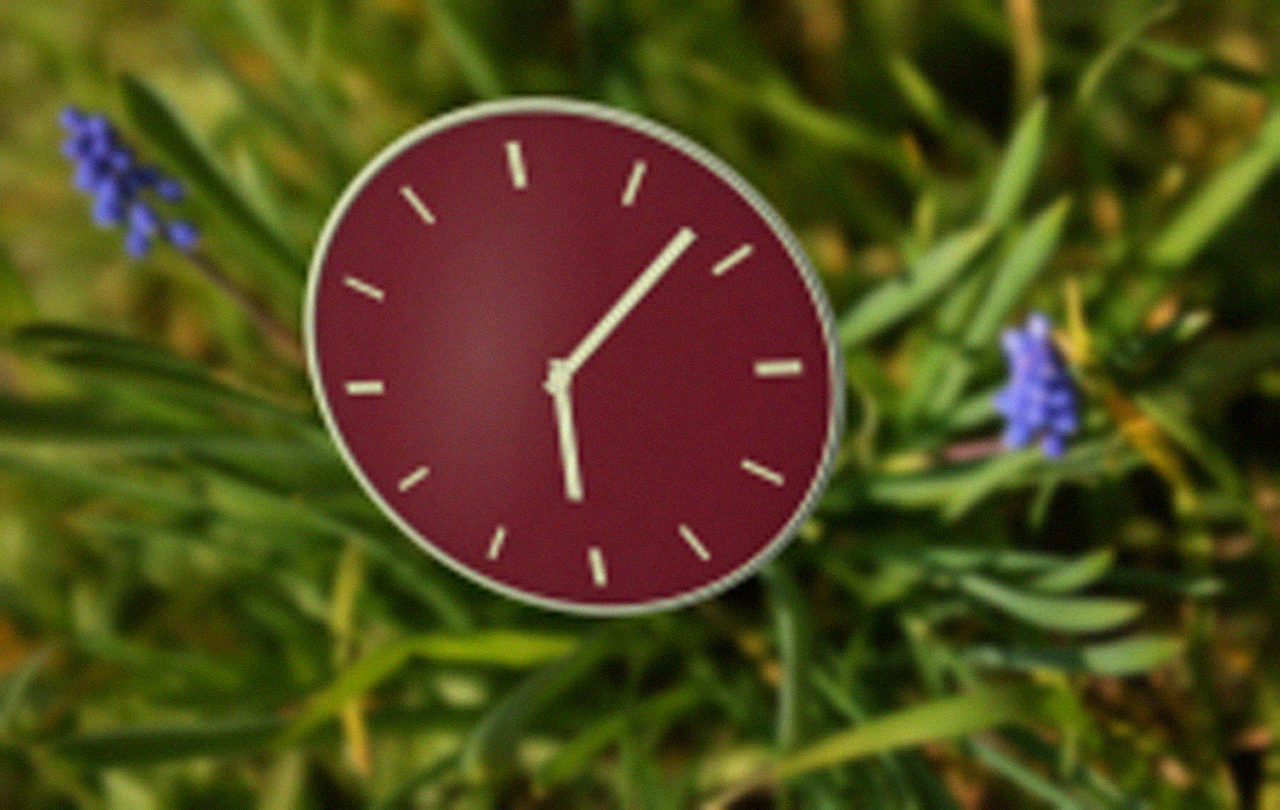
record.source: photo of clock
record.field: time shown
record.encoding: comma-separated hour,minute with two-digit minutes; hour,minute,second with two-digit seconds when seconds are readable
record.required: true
6,08
